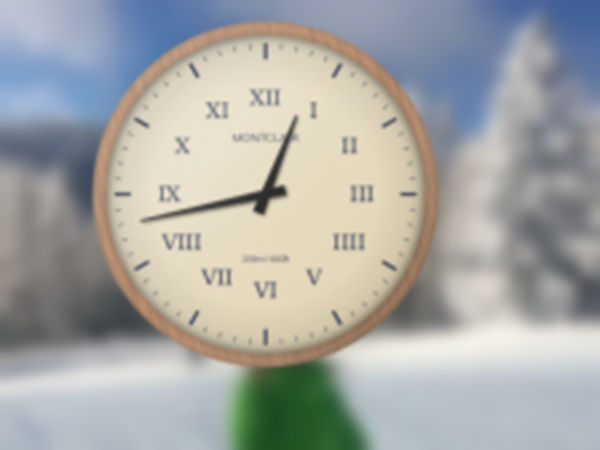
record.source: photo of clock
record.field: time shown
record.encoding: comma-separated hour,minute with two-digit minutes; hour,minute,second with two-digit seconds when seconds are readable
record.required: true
12,43
